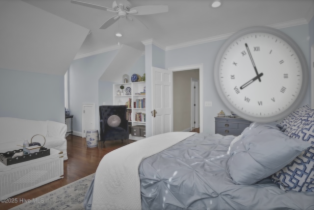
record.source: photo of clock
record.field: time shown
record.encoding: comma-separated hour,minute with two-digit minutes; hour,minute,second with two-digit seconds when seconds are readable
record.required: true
7,57
